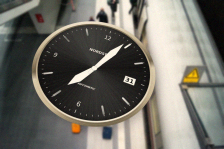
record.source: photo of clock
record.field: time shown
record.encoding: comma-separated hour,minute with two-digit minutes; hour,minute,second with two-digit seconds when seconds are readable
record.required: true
7,04
